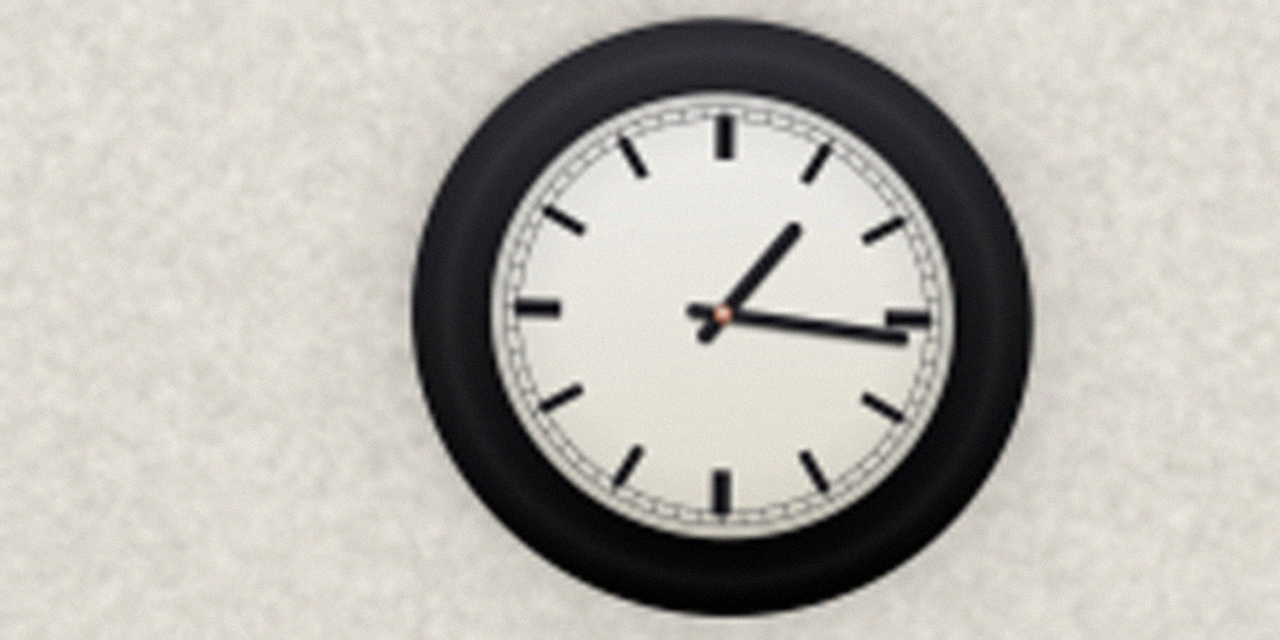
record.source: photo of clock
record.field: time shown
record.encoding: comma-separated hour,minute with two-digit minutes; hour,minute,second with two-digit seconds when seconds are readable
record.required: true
1,16
